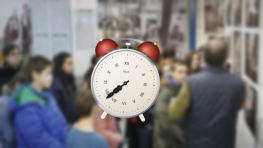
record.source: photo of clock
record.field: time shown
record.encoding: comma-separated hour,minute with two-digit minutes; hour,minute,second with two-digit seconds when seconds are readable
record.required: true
7,38
